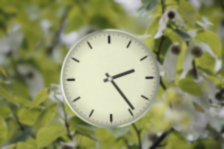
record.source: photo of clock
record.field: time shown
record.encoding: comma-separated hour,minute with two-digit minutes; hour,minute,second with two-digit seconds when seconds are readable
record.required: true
2,24
